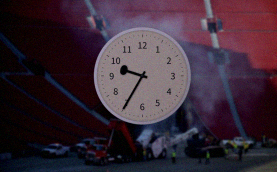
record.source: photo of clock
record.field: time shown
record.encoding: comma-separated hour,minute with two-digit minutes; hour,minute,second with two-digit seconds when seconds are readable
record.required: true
9,35
